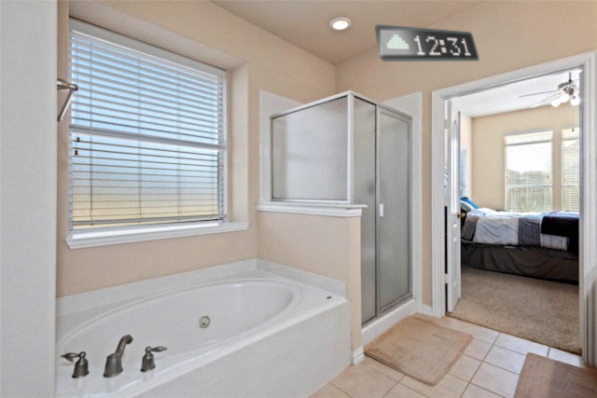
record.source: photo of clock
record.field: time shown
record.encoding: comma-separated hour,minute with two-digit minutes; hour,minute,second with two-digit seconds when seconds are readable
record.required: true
12,31
